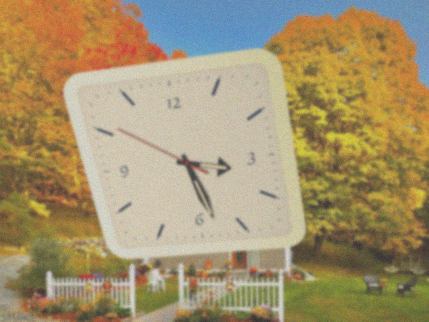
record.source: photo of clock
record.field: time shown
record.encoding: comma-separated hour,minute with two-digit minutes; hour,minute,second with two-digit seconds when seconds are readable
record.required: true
3,27,51
